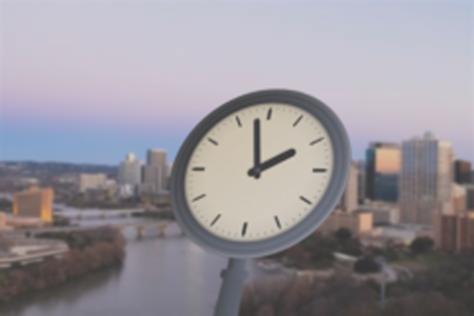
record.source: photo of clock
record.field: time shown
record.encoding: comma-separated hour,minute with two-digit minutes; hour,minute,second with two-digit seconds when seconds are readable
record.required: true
1,58
